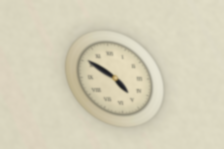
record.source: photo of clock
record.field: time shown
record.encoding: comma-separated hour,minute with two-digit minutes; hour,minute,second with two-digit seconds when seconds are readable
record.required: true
4,51
